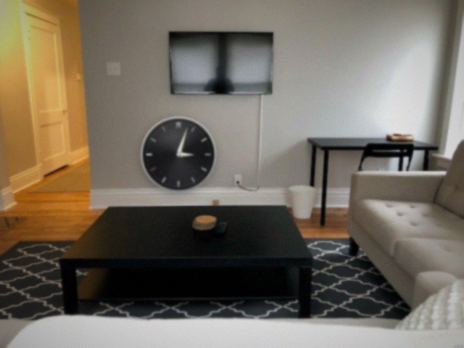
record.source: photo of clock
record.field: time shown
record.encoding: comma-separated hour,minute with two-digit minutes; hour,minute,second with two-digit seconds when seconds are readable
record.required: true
3,03
